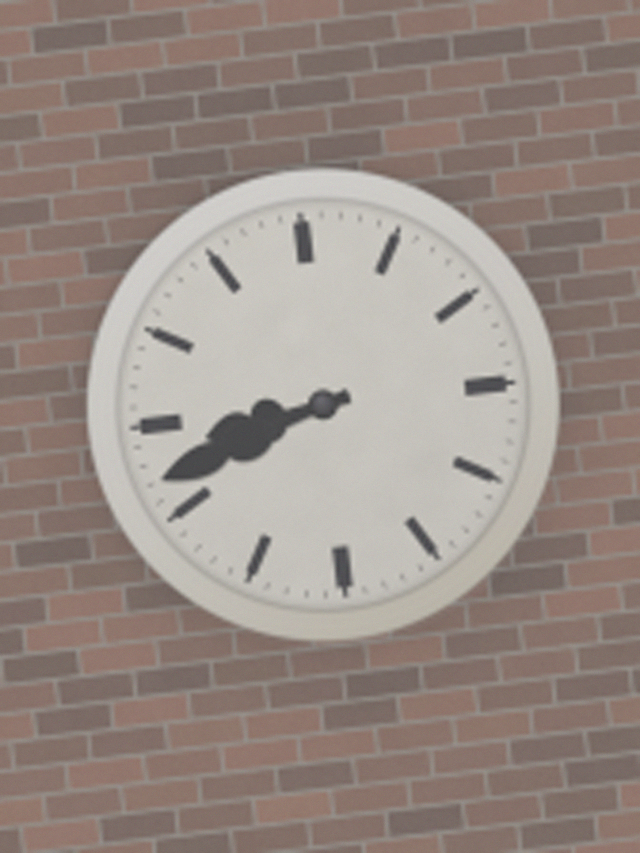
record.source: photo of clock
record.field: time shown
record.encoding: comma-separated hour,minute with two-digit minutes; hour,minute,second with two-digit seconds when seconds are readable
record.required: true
8,42
